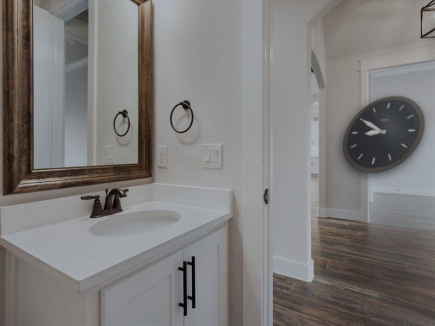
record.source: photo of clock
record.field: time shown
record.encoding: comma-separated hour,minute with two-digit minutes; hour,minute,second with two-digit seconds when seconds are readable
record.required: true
8,50
